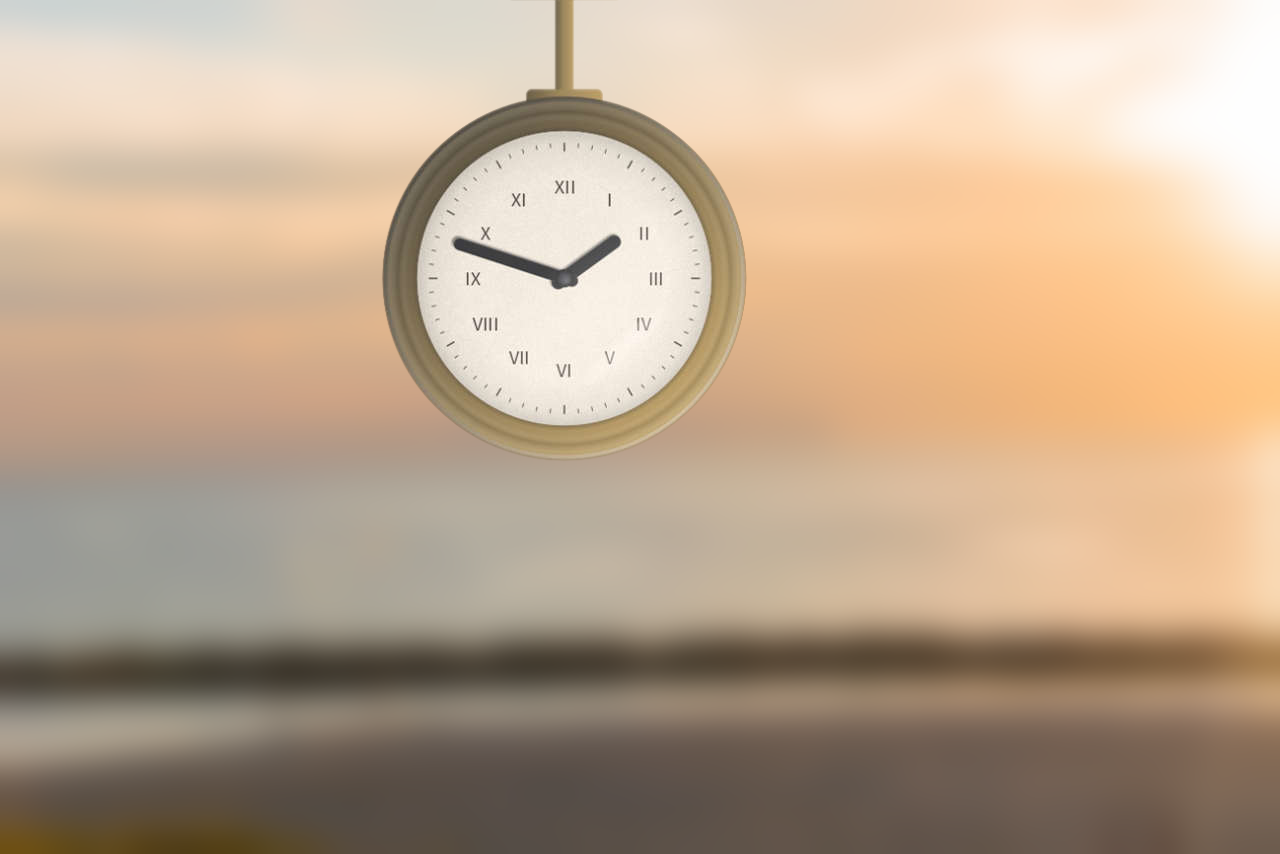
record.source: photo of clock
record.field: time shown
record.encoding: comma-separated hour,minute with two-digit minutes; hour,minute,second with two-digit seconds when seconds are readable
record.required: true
1,48
